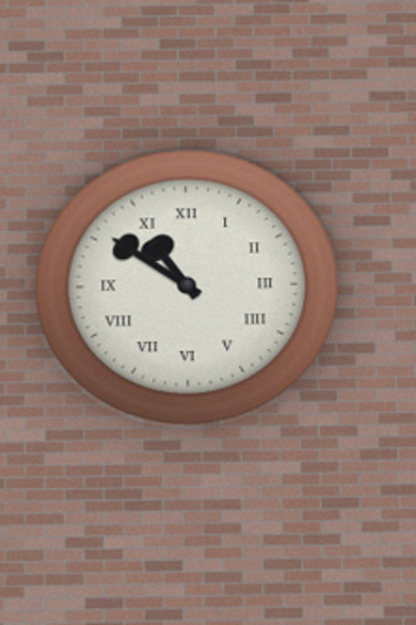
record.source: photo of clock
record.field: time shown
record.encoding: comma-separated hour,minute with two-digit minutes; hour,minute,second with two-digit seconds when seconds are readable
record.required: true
10,51
